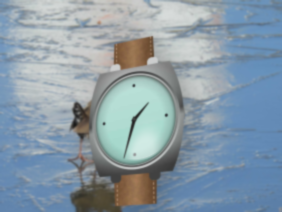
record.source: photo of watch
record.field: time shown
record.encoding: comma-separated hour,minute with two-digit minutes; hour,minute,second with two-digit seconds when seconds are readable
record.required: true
1,33
